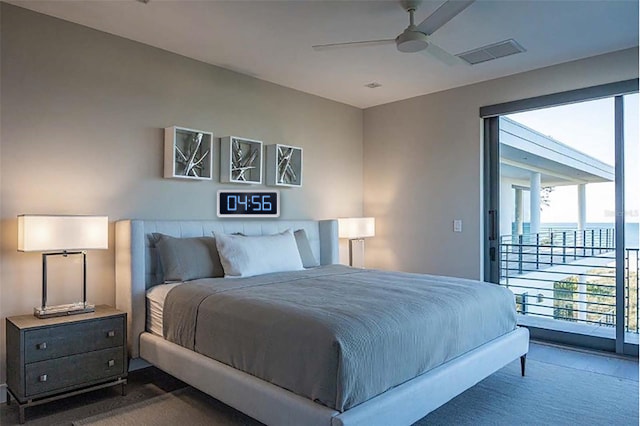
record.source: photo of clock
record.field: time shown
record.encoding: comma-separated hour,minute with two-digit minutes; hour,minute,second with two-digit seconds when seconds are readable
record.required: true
4,56
